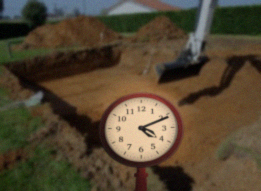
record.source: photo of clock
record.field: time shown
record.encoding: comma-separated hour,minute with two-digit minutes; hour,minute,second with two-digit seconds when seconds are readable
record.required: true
4,11
